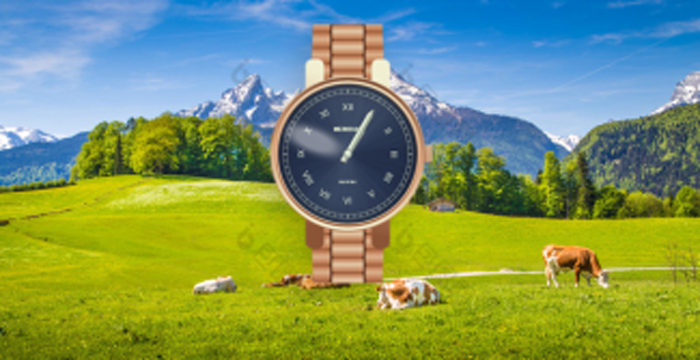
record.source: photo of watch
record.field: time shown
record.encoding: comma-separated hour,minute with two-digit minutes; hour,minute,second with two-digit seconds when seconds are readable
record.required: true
1,05
